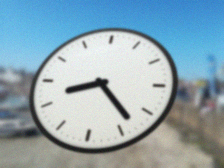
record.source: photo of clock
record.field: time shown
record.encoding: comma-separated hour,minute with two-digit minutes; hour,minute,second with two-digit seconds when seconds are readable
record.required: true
8,23
